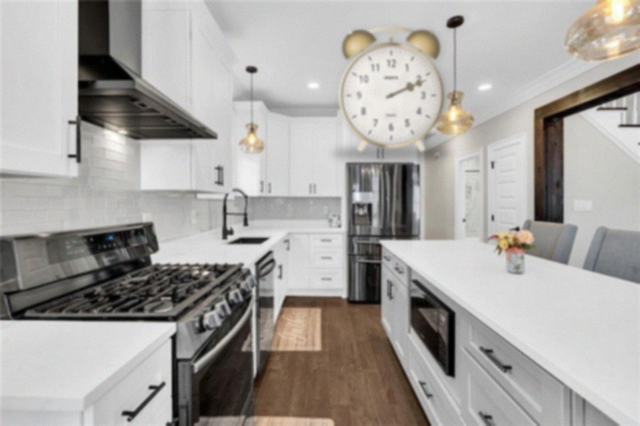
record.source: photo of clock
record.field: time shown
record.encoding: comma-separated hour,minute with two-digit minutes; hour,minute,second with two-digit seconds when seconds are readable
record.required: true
2,11
